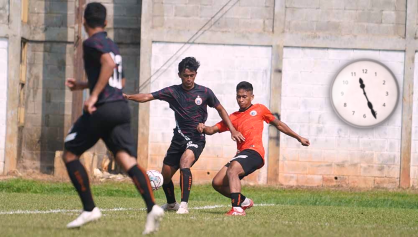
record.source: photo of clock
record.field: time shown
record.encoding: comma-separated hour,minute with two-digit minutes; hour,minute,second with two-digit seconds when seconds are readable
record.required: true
11,26
